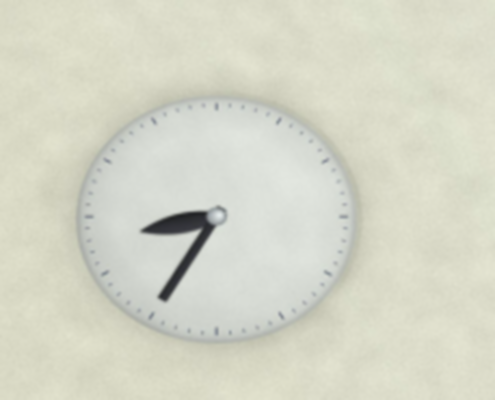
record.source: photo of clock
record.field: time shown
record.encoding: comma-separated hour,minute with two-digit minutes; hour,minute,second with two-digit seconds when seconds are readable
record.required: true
8,35
